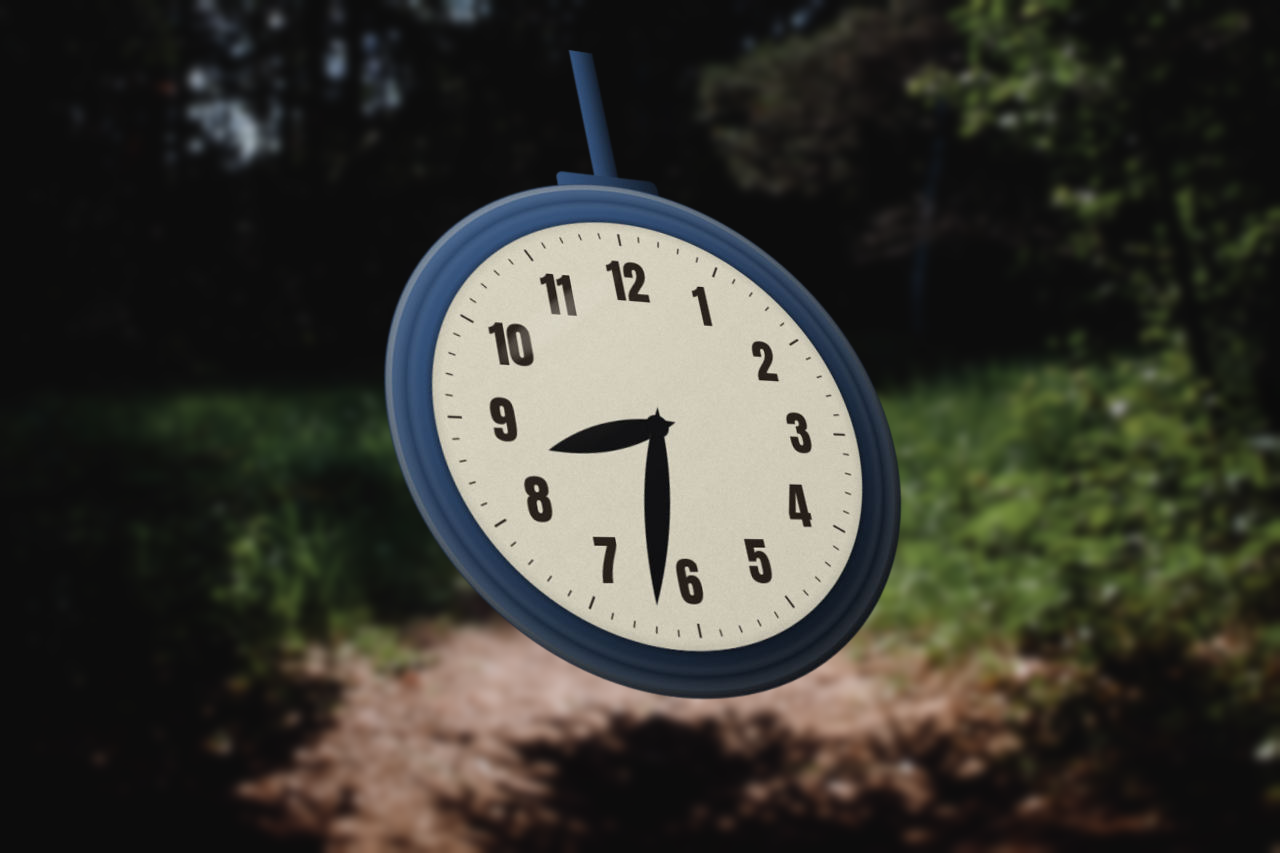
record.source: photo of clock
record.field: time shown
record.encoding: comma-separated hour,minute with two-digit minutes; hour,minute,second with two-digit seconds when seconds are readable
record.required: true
8,32
